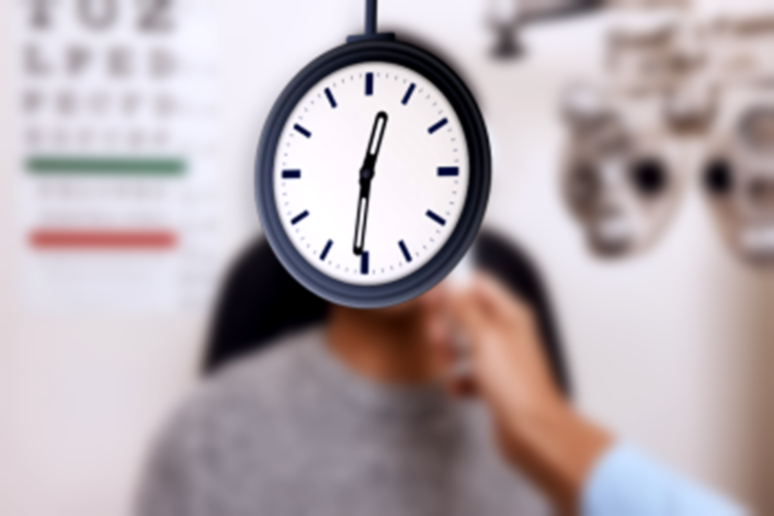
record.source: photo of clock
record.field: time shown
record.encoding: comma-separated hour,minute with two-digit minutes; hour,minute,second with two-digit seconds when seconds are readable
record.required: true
12,31
